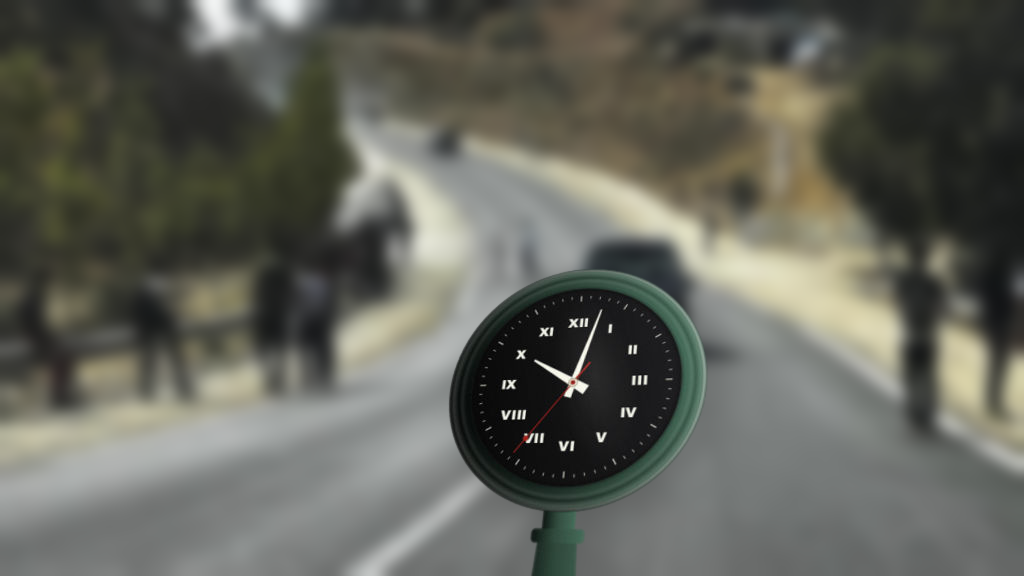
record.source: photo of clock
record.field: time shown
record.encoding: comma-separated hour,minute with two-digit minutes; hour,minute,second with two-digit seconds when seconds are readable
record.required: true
10,02,36
